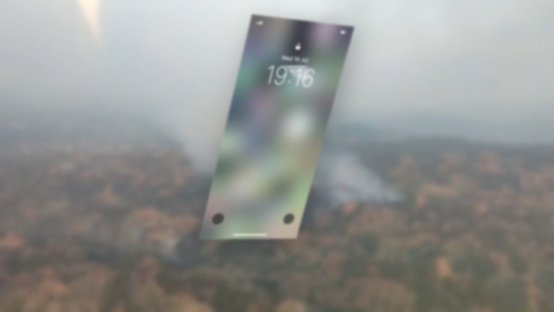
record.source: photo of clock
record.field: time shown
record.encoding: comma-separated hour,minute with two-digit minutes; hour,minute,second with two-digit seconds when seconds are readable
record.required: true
19,16
